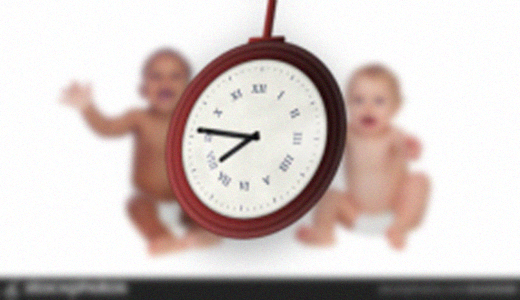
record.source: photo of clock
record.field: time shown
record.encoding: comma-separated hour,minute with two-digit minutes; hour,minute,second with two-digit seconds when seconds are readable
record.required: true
7,46
